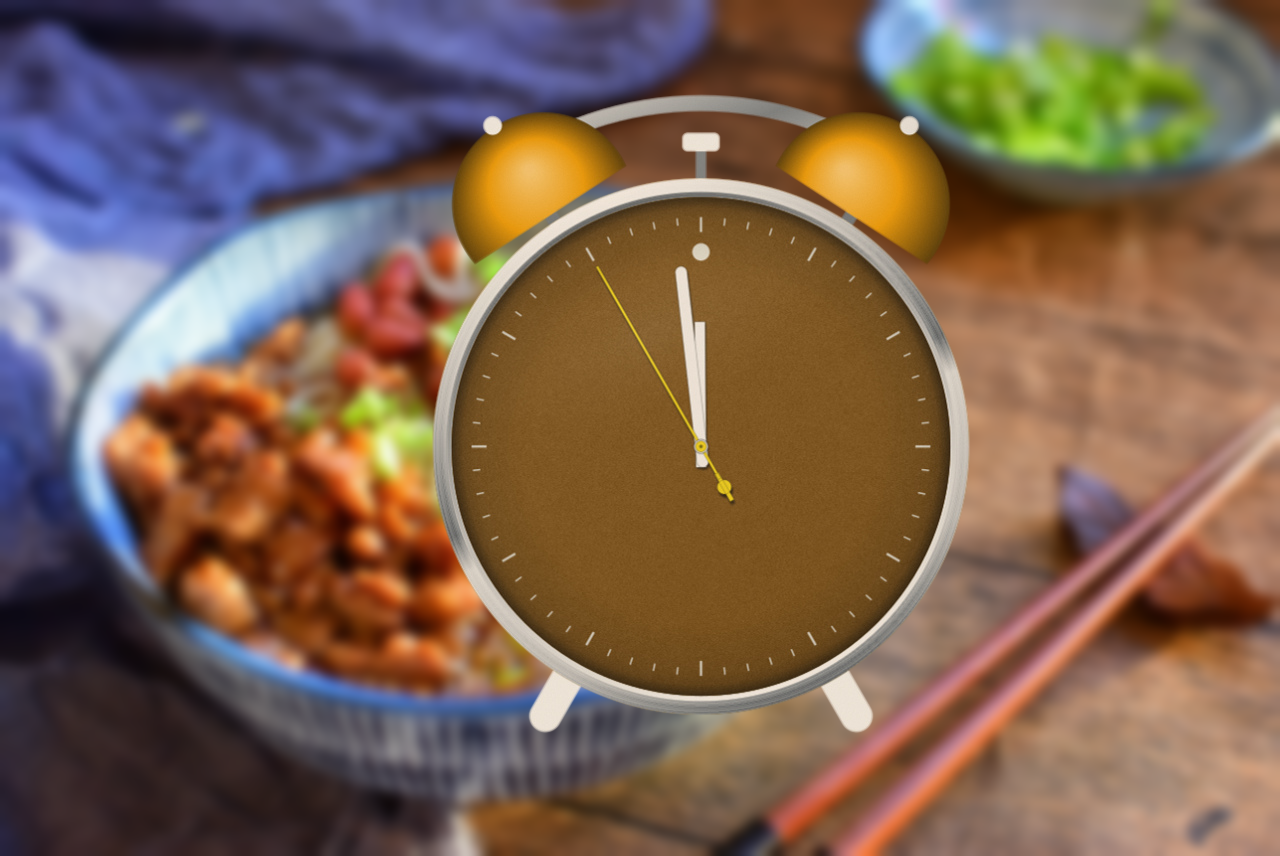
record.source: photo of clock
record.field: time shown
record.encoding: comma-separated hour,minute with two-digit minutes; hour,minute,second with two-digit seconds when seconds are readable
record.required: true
11,58,55
